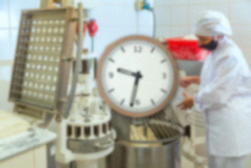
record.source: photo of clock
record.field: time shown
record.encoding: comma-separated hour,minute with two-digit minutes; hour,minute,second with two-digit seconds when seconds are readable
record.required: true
9,32
